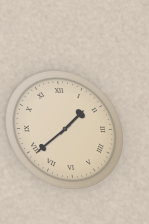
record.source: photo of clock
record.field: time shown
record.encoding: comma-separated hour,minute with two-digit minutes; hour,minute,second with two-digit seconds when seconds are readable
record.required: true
1,39
